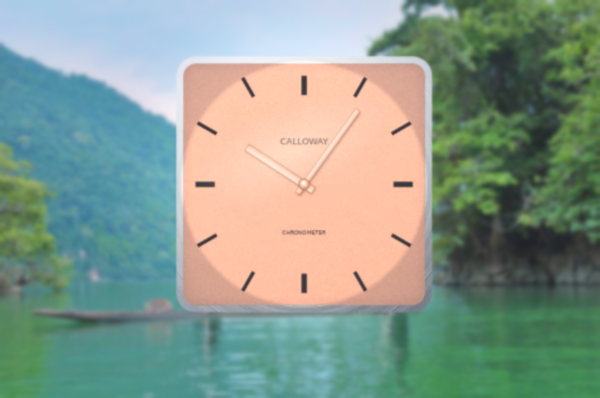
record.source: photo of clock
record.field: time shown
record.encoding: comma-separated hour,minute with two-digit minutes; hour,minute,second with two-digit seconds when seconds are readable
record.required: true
10,06
